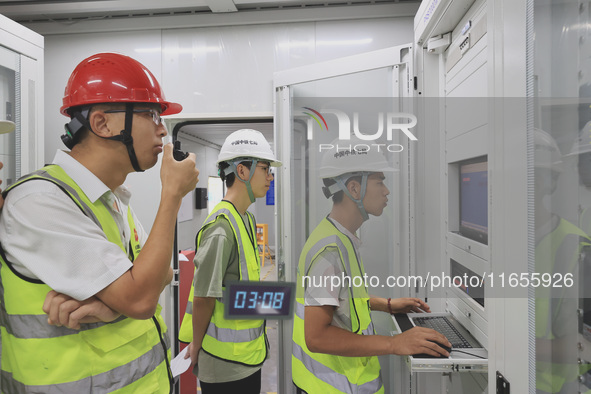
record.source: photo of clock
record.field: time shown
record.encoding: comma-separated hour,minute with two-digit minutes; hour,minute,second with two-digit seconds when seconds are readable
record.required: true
3,08
